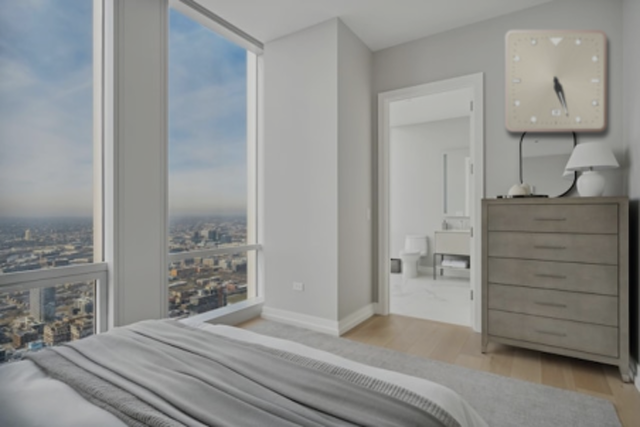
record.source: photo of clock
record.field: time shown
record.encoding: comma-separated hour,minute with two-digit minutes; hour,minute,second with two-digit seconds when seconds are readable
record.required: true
5,27
